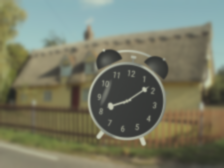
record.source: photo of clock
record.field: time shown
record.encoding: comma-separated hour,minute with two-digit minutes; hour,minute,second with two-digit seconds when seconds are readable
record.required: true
8,08
